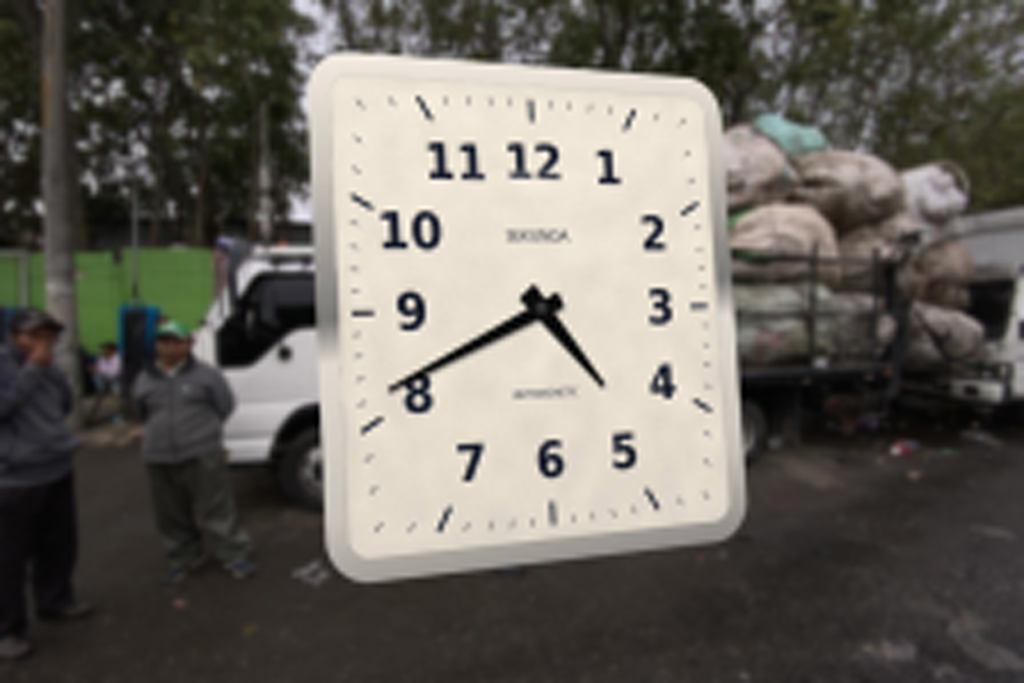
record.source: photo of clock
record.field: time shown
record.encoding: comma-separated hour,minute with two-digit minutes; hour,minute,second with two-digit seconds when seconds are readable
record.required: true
4,41
